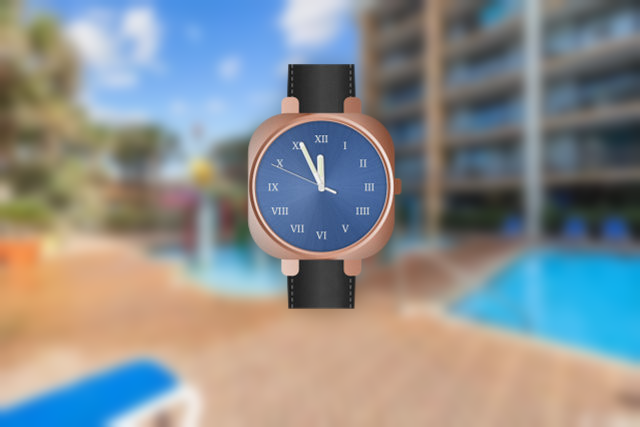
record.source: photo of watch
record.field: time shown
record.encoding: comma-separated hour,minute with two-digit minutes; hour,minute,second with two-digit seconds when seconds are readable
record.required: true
11,55,49
